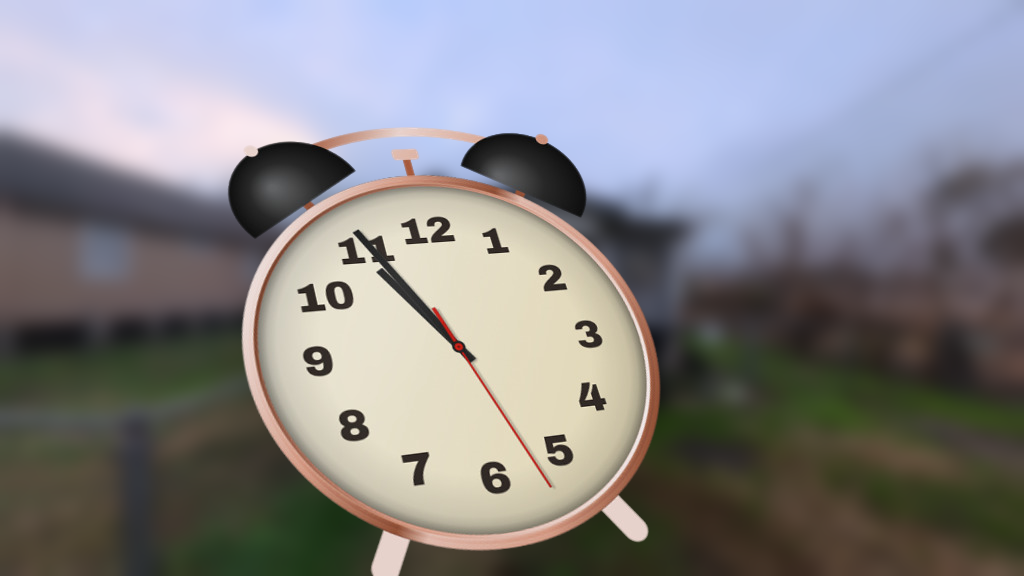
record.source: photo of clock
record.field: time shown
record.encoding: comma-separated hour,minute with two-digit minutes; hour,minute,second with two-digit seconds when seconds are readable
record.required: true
10,55,27
